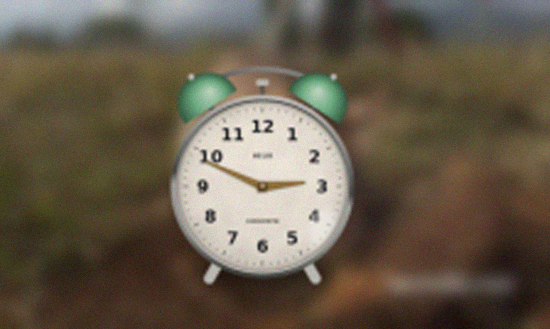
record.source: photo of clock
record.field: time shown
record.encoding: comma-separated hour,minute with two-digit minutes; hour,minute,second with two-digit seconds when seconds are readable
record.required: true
2,49
